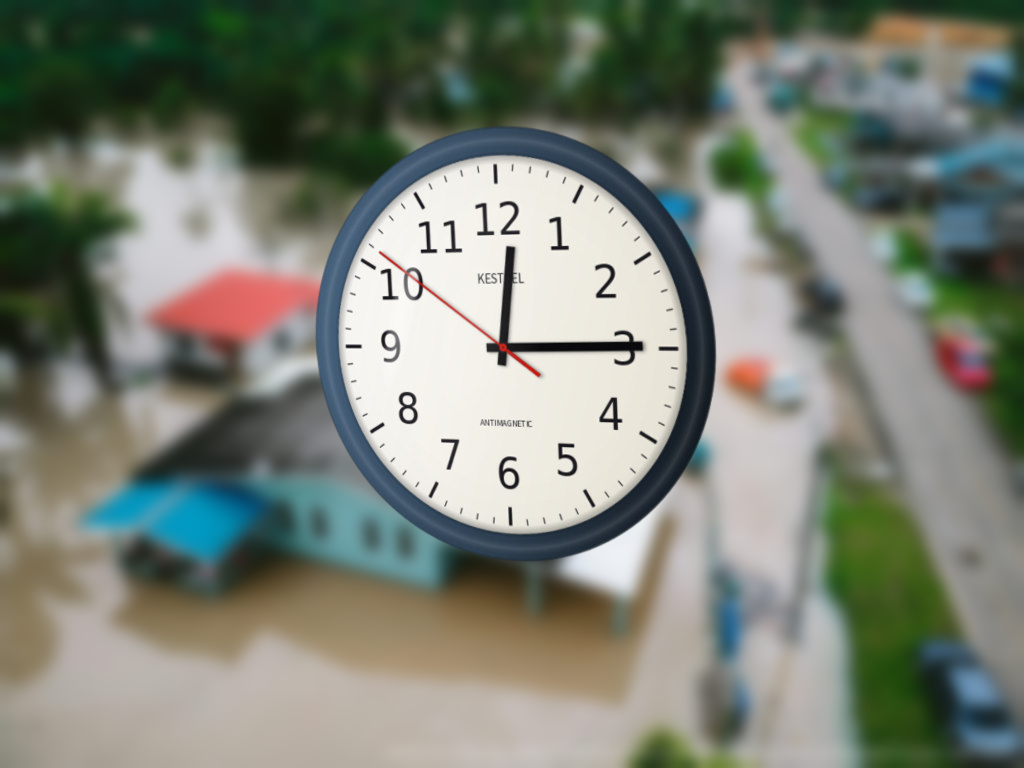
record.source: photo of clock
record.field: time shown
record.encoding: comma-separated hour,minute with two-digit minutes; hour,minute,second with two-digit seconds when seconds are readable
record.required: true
12,14,51
